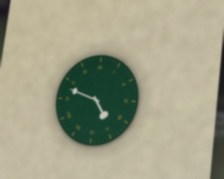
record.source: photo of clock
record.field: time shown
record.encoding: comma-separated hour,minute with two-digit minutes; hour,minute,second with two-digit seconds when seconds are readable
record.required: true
4,48
